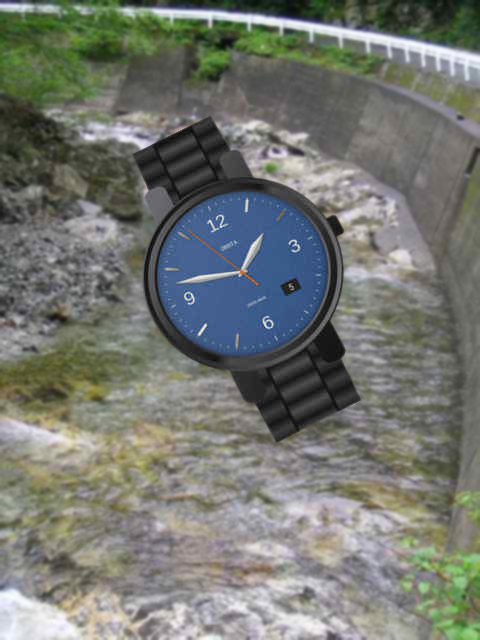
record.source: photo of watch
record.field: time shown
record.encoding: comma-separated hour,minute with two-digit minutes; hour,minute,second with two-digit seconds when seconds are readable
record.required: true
1,47,56
